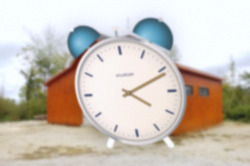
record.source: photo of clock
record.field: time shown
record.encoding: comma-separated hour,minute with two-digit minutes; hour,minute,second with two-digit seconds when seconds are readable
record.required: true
4,11
